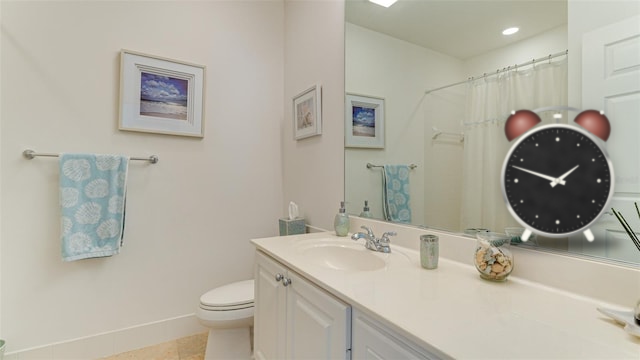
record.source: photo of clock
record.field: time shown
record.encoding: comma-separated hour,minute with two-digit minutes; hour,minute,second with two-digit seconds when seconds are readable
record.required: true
1,48
